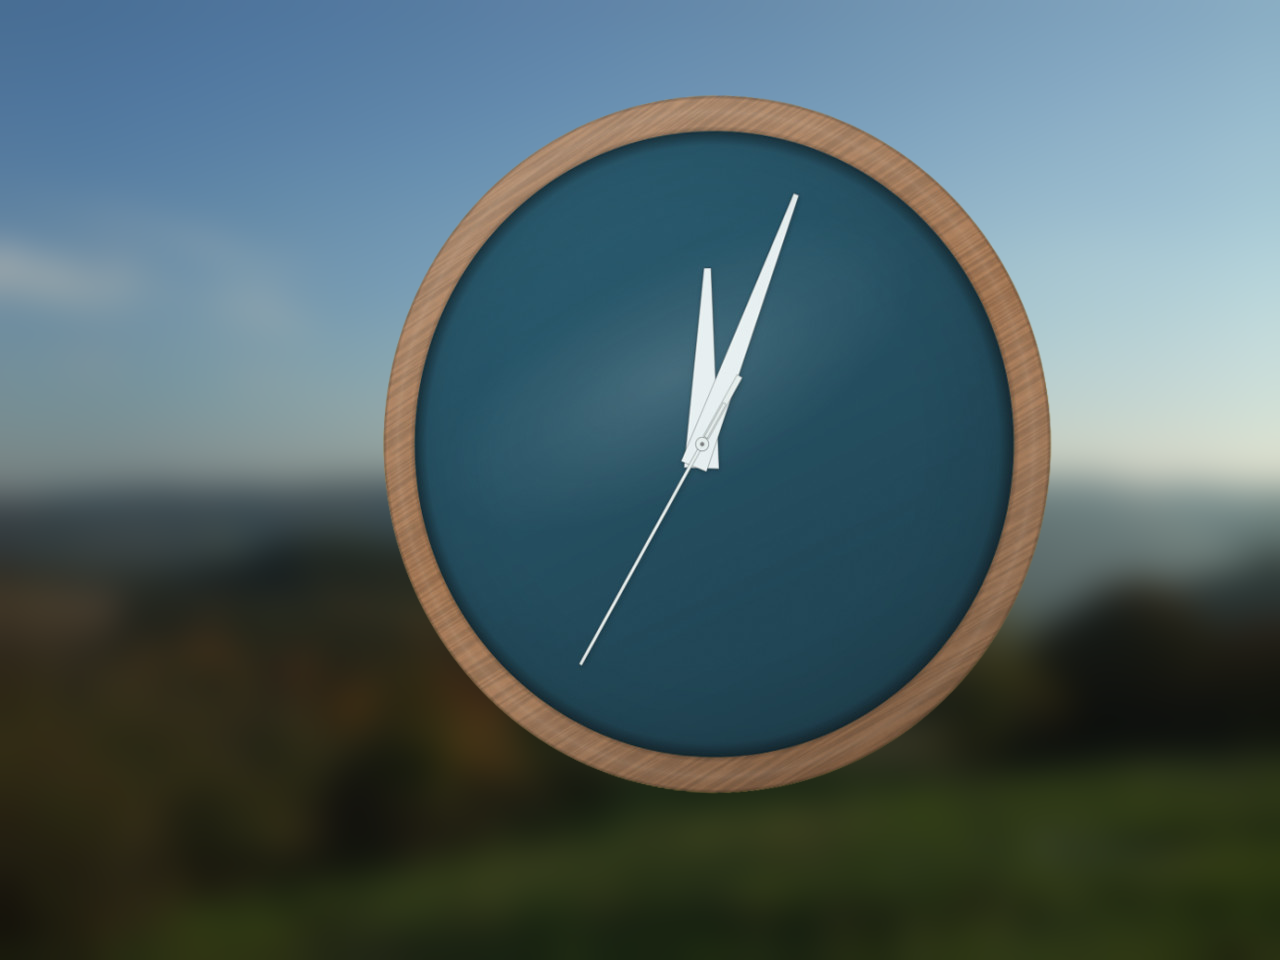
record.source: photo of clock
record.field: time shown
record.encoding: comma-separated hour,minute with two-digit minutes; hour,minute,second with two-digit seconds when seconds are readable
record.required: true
12,03,35
